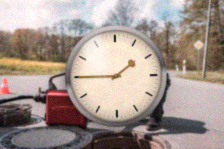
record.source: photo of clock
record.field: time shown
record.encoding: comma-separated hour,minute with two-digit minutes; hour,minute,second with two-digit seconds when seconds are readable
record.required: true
1,45
